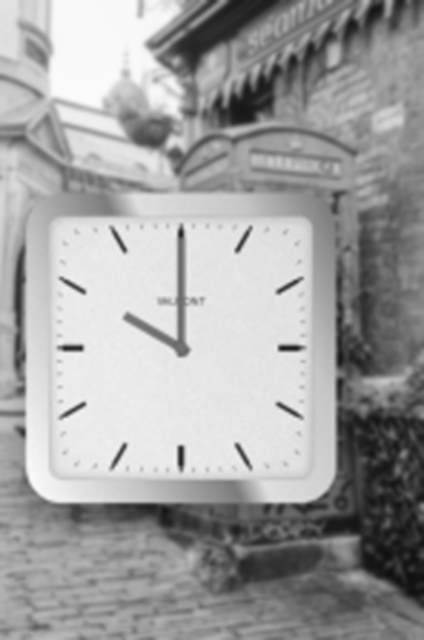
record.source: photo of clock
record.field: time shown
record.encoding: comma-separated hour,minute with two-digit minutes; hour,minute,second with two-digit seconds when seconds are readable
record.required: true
10,00
